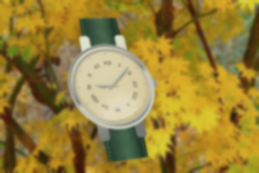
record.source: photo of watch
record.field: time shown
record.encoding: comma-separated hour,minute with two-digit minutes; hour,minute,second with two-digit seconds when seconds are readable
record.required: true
9,08
